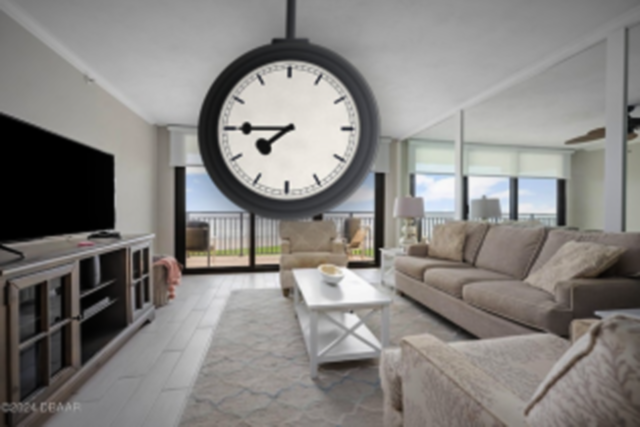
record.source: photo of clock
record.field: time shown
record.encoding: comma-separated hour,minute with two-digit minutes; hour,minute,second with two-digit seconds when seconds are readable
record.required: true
7,45
